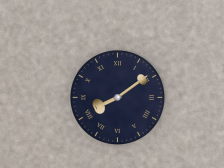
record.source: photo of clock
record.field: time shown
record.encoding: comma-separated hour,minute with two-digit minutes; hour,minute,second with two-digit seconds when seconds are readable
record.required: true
8,09
